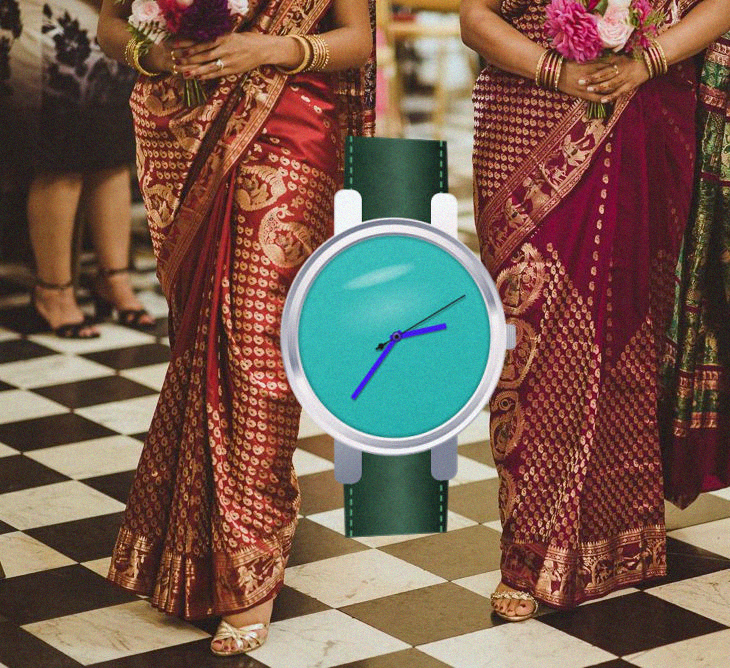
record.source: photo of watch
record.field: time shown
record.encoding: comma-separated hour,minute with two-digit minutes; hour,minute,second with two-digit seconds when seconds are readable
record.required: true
2,36,10
